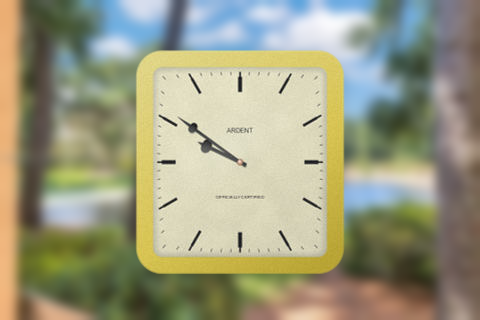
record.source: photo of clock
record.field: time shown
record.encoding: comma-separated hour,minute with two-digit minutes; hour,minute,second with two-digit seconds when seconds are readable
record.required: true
9,51
